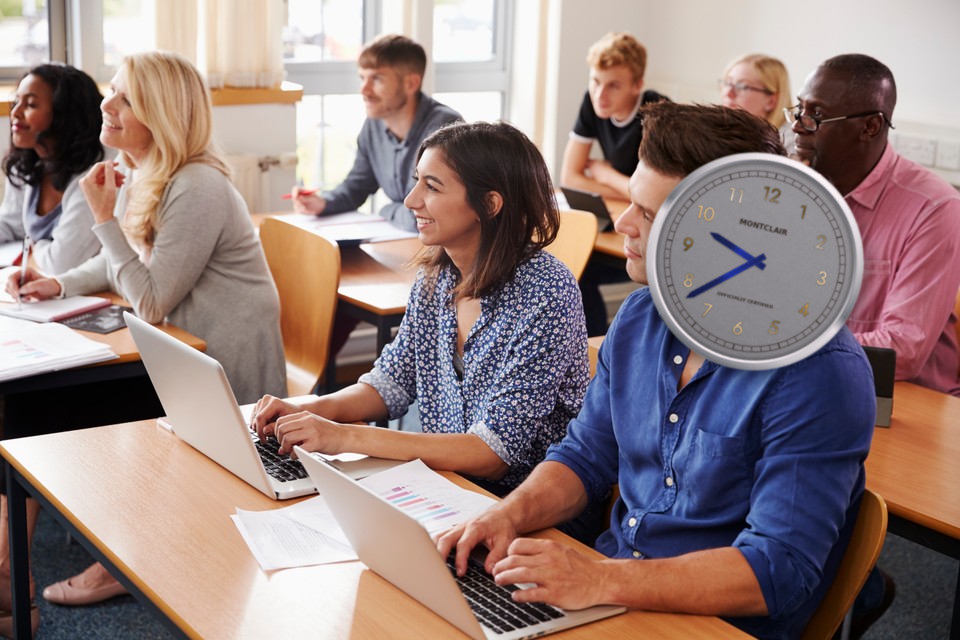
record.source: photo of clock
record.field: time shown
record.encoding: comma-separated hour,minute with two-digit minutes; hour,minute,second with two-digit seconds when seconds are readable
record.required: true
9,38
